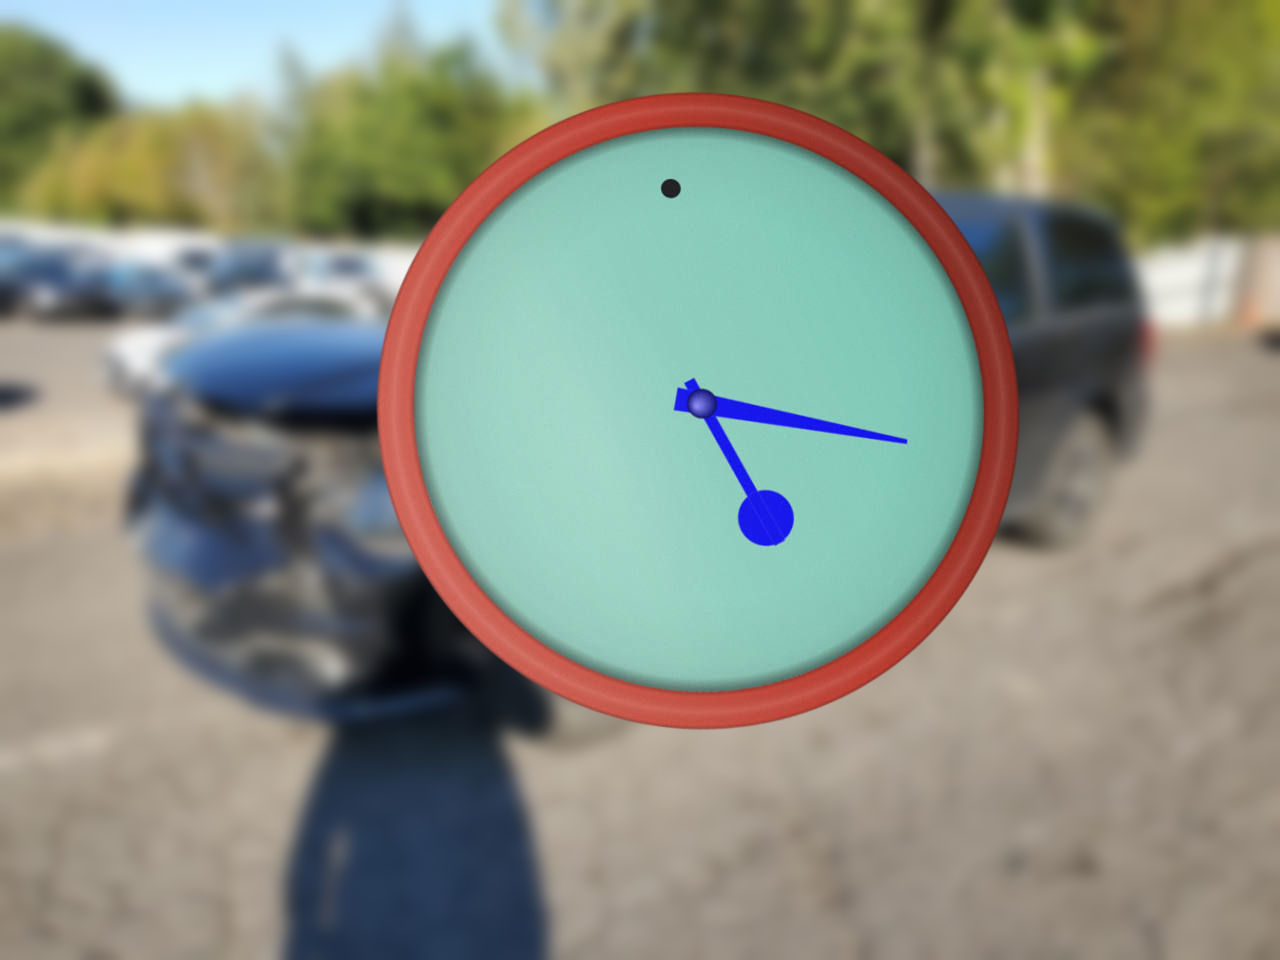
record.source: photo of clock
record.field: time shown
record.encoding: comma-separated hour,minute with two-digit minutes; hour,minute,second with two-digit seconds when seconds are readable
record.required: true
5,18
